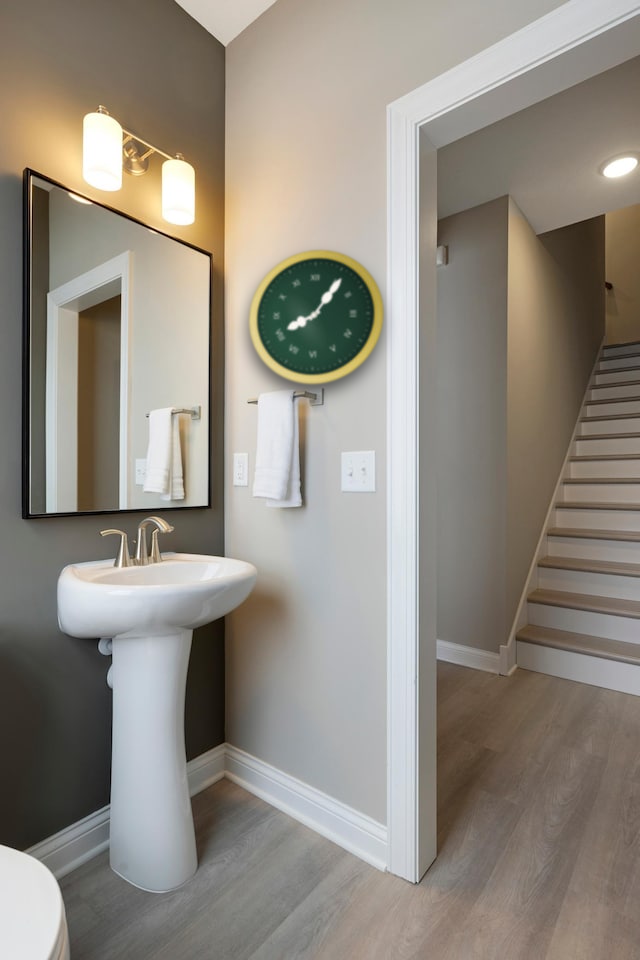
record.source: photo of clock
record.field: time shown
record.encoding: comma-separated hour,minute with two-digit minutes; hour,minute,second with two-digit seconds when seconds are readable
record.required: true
8,06
